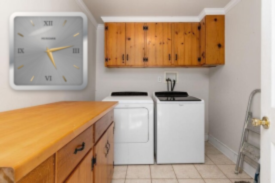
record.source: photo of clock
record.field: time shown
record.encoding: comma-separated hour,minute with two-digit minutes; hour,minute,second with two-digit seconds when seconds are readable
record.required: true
5,13
